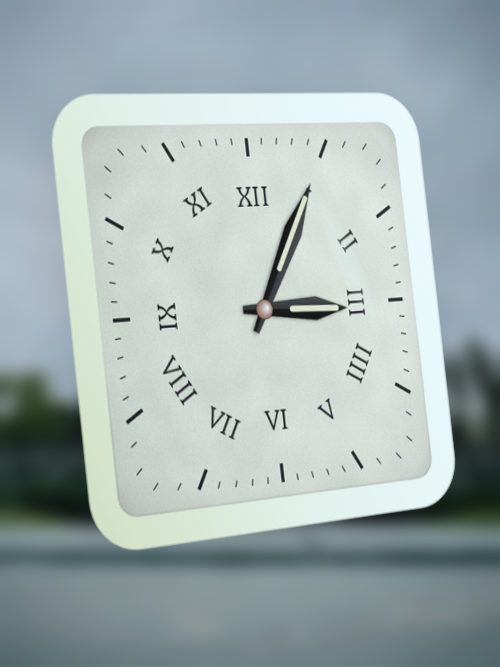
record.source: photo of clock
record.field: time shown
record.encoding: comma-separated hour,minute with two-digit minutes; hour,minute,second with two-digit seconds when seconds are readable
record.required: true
3,05
